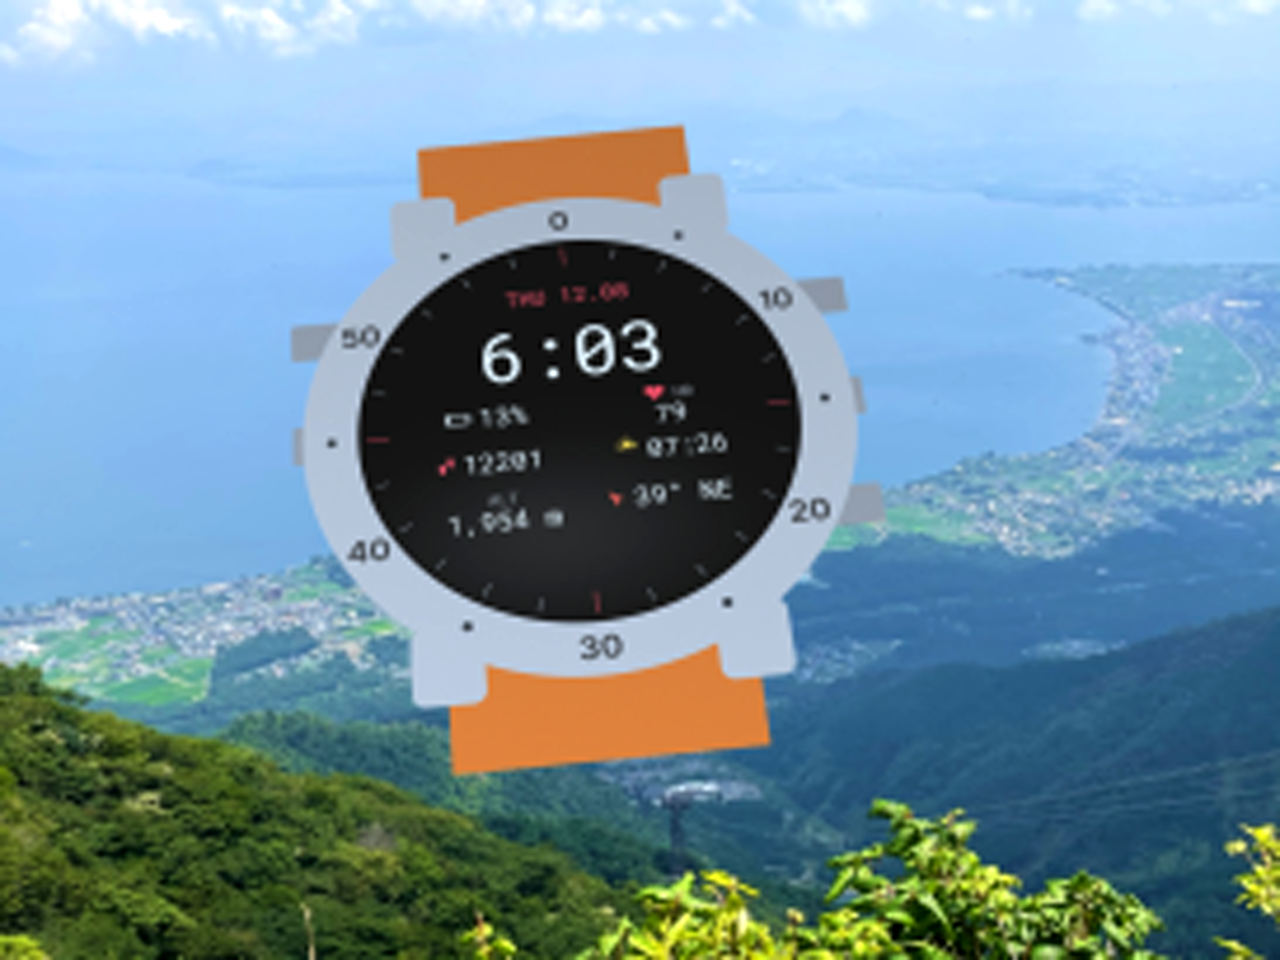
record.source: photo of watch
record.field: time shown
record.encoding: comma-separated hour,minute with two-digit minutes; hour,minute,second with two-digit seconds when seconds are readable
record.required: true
6,03
